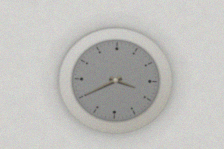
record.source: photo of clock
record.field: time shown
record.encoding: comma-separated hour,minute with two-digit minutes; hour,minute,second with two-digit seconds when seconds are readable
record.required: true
3,40
